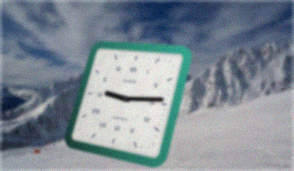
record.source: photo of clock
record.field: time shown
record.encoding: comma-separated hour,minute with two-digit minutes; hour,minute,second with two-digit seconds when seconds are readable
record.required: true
9,14
